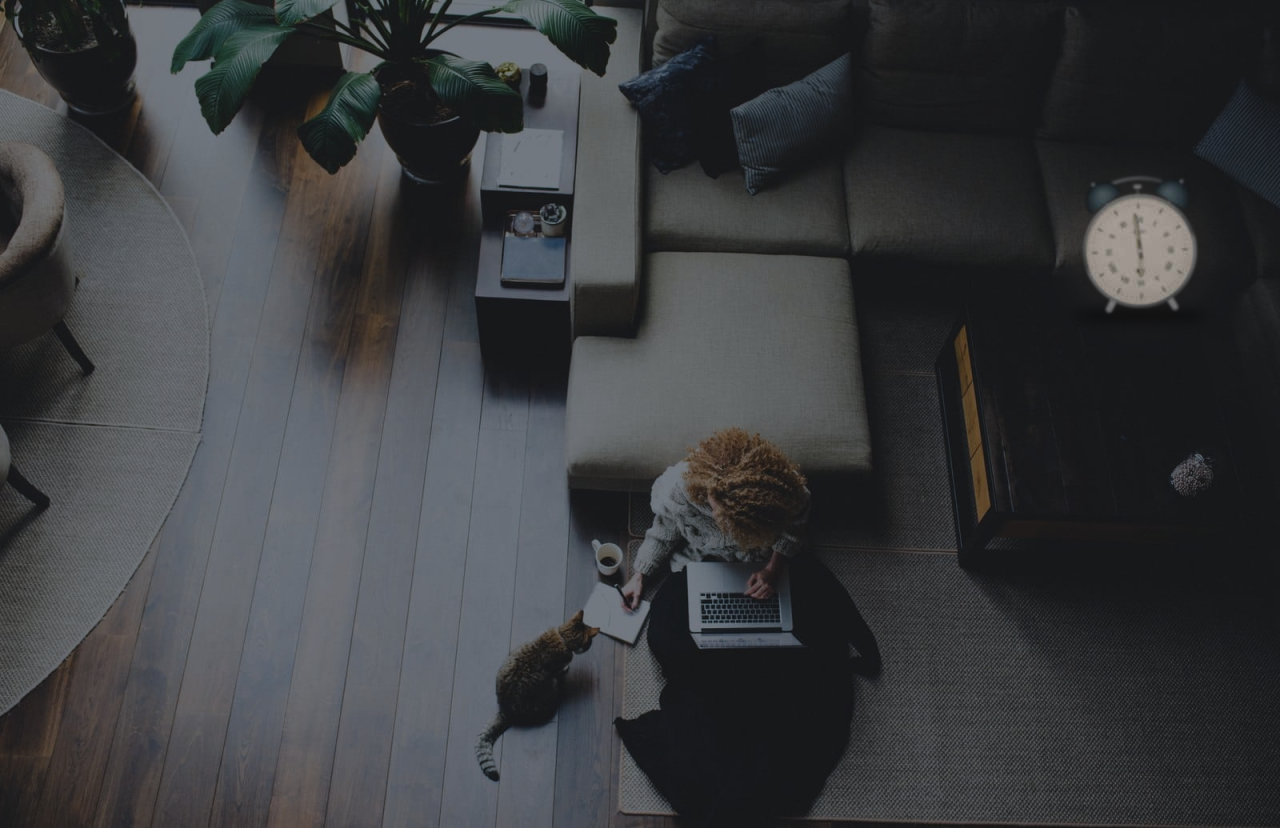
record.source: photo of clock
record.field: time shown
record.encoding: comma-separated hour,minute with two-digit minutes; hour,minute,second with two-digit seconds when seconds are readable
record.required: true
5,59
